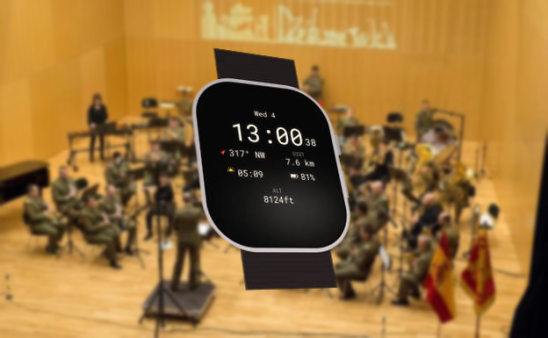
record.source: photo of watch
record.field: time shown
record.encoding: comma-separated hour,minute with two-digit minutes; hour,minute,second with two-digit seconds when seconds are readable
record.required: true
13,00,38
